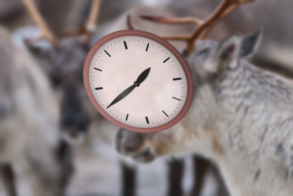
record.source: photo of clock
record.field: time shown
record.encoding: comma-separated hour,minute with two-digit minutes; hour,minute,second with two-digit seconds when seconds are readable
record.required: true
1,40
